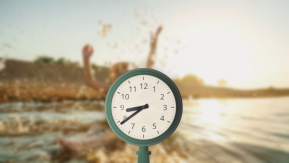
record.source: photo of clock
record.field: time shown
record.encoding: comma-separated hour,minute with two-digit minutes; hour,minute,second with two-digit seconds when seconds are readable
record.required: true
8,39
